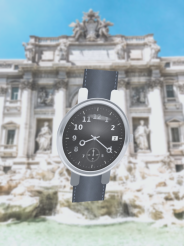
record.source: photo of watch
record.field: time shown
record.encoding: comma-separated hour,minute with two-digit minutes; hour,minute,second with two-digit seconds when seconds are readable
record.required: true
8,21
